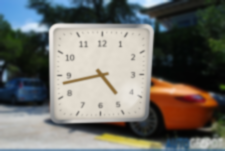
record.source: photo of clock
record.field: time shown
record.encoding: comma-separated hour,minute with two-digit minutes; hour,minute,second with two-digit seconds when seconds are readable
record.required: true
4,43
